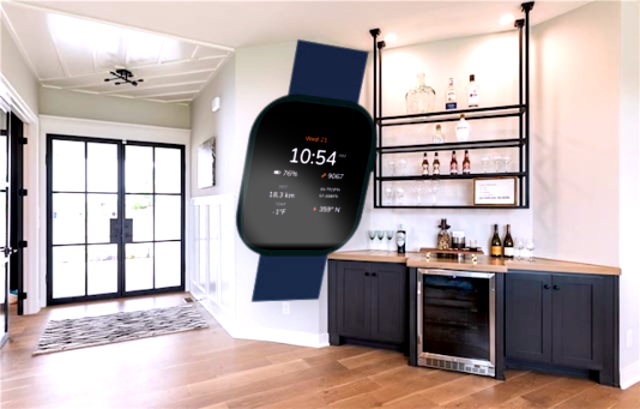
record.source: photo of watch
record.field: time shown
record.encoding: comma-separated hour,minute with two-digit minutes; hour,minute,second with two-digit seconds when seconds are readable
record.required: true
10,54
